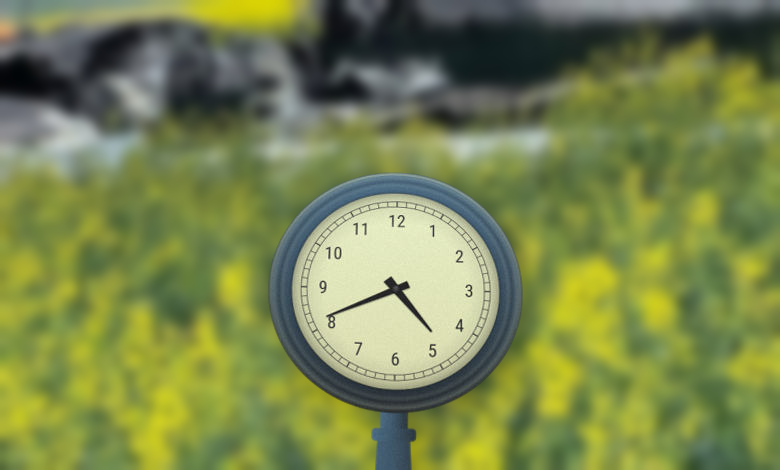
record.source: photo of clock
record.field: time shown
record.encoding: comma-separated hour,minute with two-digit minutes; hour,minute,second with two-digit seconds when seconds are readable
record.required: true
4,41
